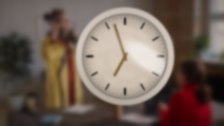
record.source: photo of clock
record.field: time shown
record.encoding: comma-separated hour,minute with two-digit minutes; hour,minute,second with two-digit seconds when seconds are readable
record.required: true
6,57
